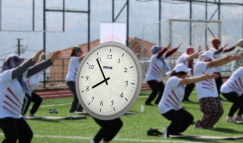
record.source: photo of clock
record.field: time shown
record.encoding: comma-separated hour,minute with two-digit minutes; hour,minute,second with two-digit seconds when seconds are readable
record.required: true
7,54
